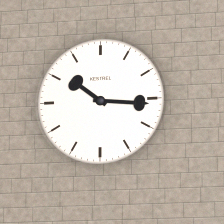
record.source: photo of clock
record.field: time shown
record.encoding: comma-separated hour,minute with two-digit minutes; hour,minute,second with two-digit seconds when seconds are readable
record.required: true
10,16
